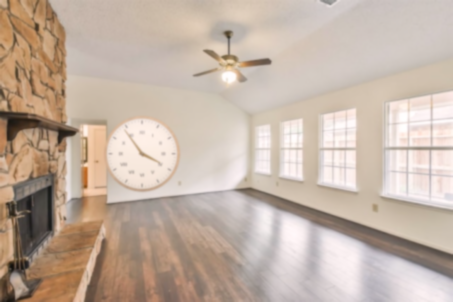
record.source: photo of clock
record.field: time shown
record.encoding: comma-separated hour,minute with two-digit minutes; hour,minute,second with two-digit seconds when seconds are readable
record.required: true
3,54
